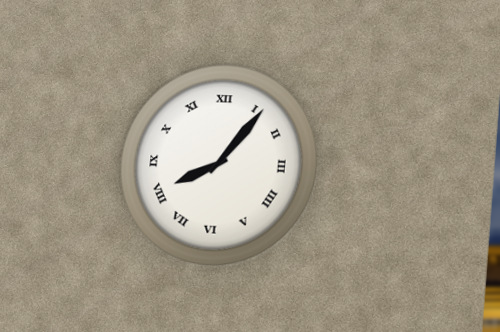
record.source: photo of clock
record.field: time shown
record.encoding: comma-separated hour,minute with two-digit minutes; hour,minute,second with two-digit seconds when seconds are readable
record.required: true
8,06
